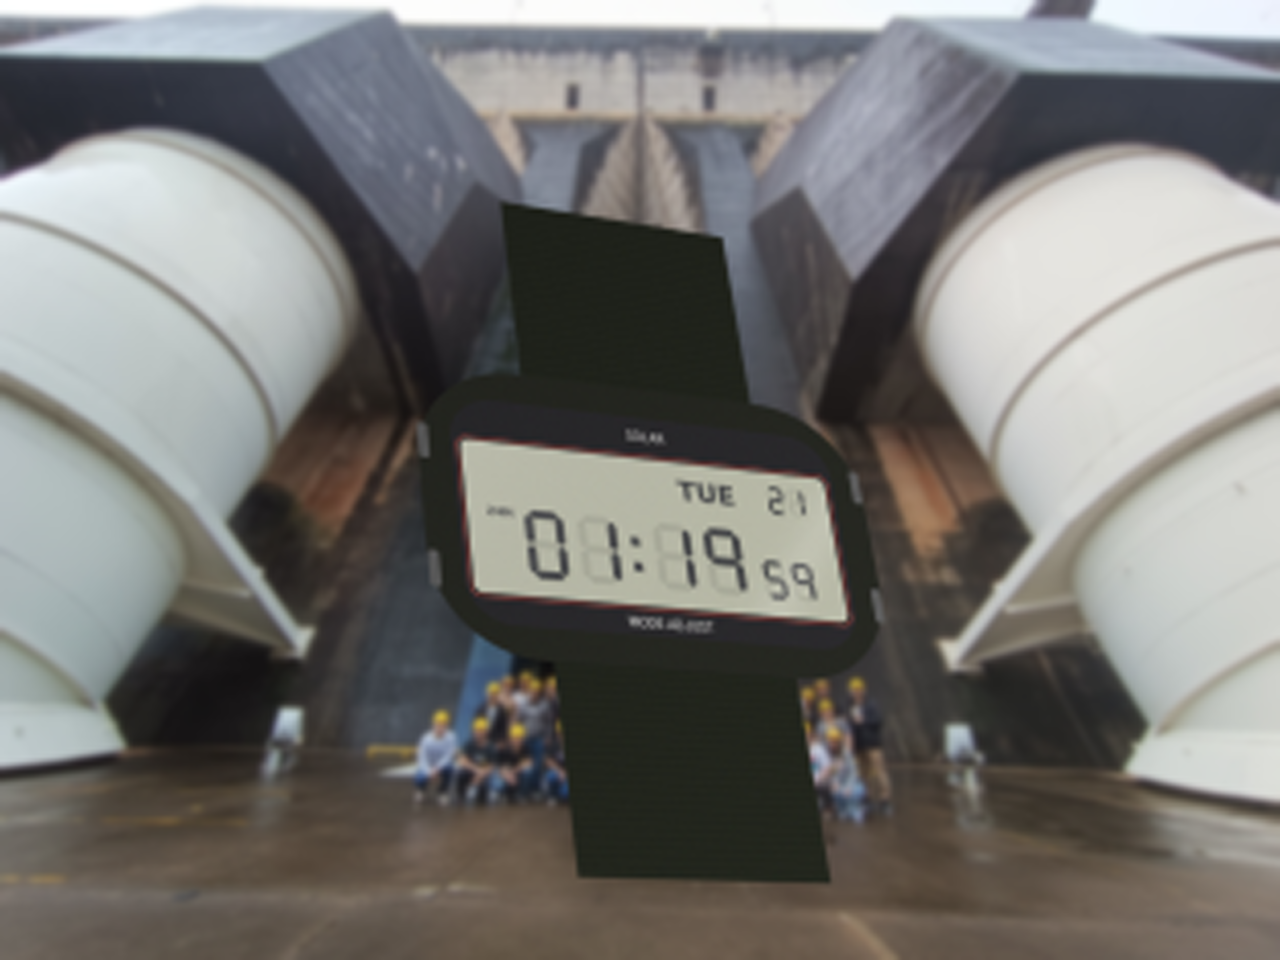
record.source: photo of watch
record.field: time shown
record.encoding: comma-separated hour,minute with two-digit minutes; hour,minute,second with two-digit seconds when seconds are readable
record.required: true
1,19,59
